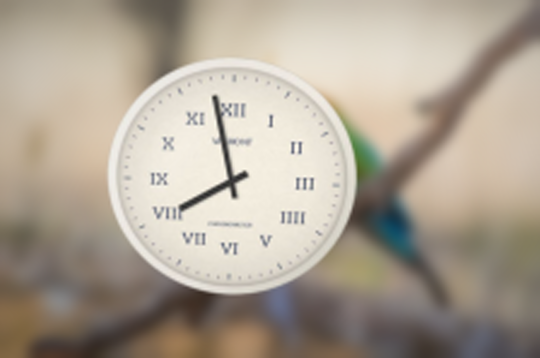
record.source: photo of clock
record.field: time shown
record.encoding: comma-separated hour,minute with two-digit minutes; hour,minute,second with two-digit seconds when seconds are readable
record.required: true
7,58
